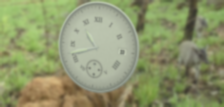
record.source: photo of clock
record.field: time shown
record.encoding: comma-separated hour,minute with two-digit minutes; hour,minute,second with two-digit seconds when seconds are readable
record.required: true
10,42
